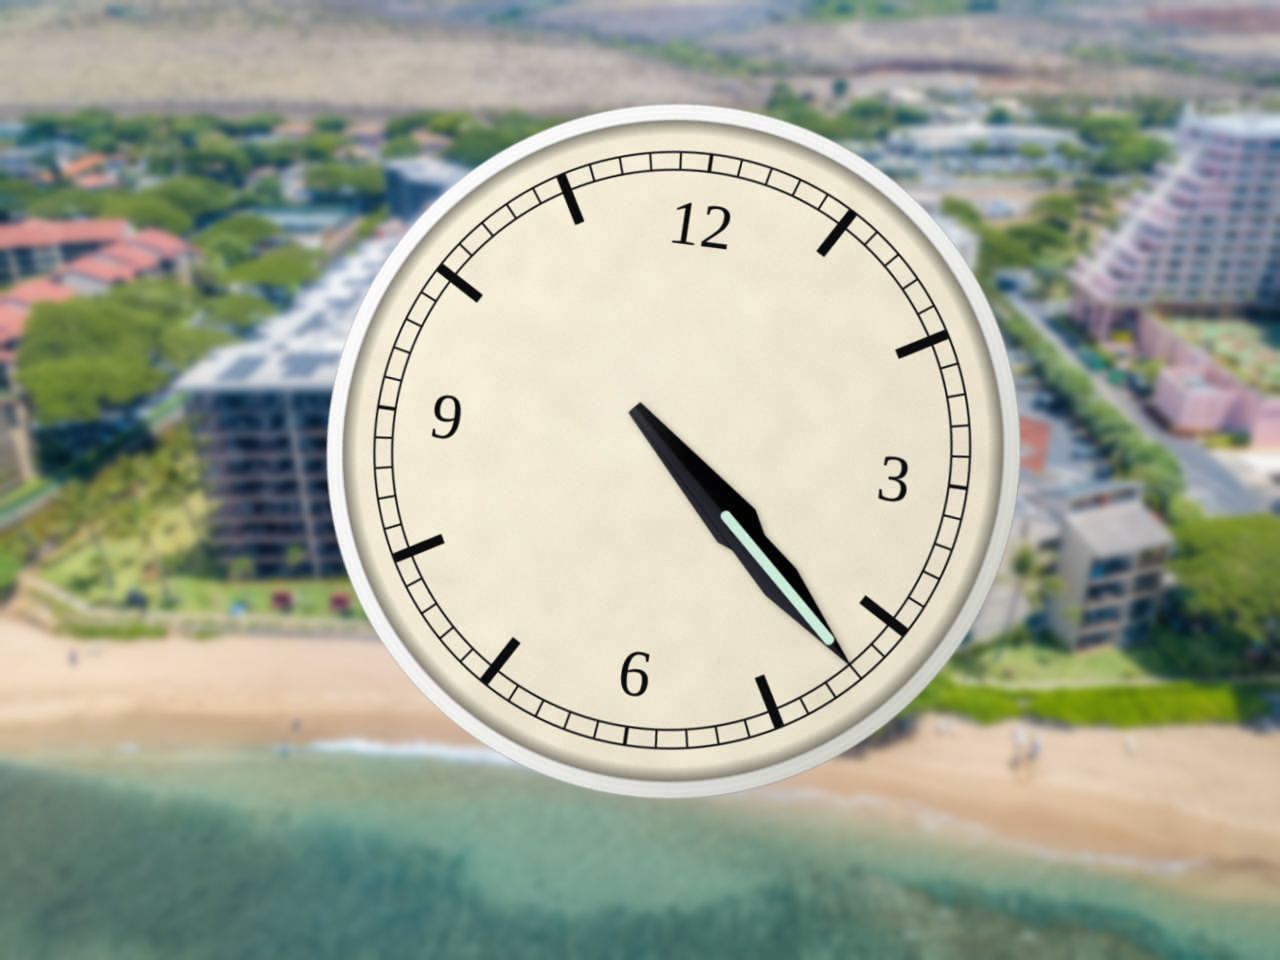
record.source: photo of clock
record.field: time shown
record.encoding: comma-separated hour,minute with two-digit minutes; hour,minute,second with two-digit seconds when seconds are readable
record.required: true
4,22
